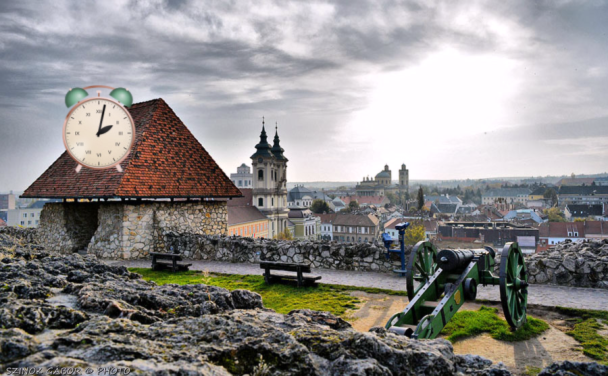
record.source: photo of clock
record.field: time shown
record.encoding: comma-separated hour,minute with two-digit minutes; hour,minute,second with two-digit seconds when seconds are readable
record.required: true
2,02
